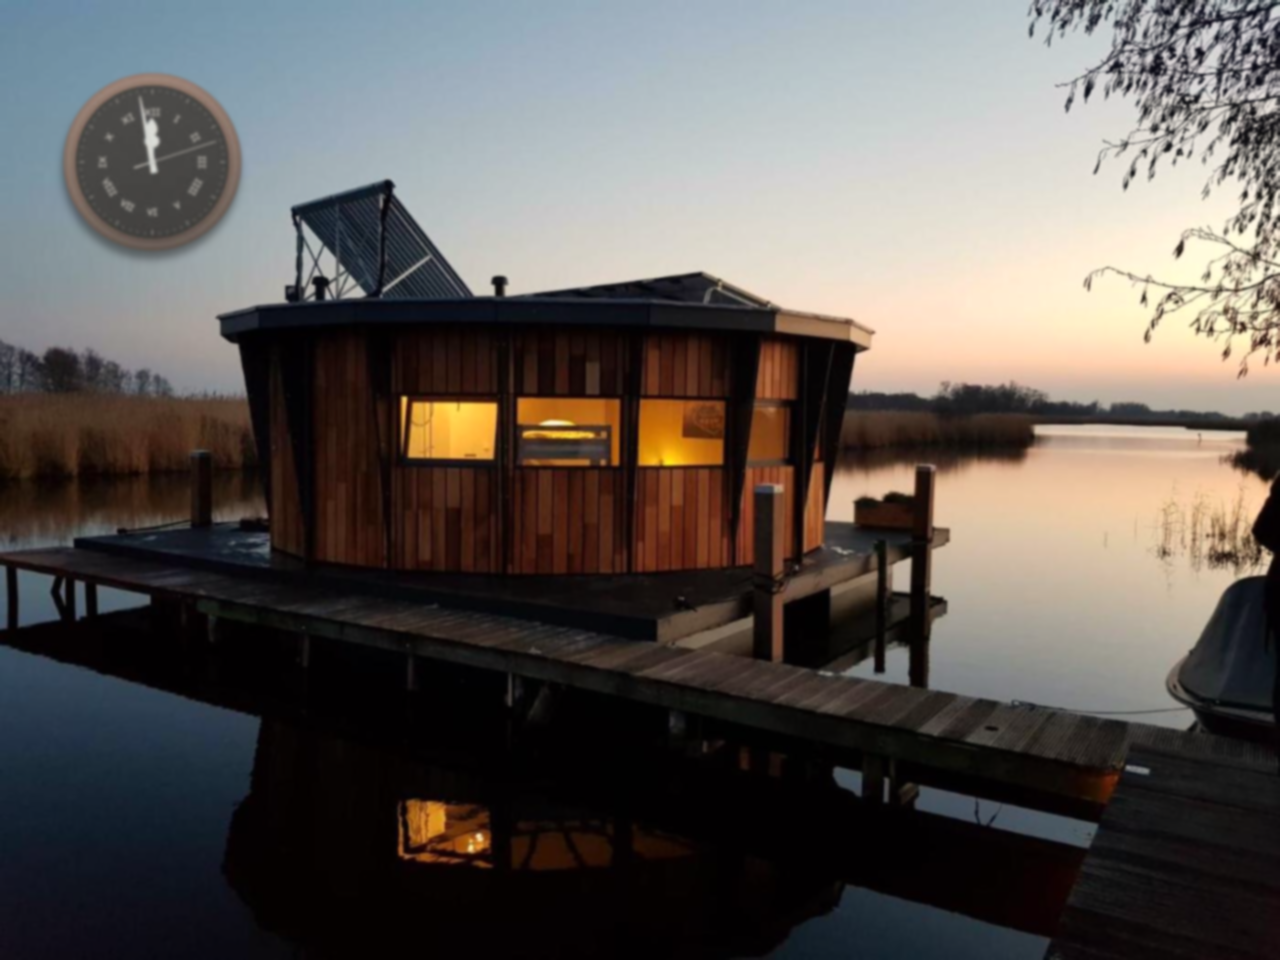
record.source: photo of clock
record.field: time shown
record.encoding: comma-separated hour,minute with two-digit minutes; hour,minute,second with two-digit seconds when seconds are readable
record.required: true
11,58,12
